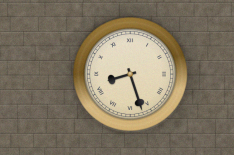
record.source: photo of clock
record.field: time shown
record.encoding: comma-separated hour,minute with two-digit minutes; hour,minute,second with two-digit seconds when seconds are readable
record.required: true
8,27
